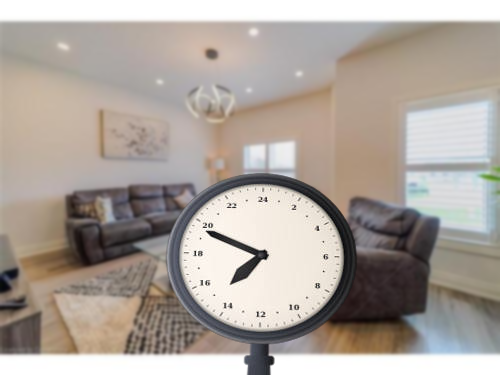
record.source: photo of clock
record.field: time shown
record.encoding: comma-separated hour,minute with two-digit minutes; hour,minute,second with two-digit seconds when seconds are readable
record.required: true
14,49
